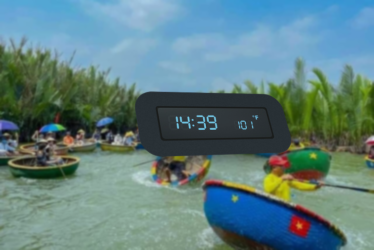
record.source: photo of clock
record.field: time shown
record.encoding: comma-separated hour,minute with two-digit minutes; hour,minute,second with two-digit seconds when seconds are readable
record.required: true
14,39
